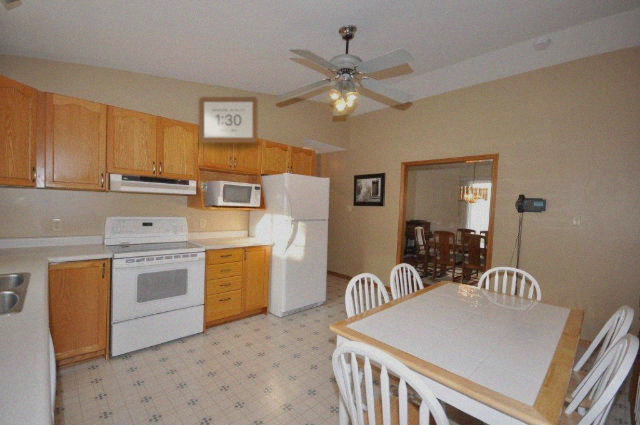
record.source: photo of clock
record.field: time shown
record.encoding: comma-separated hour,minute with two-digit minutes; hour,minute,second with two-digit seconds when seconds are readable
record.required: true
1,30
